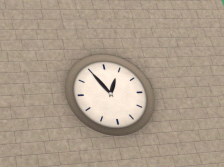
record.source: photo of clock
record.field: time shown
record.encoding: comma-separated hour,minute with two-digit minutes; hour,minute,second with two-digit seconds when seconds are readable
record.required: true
12,55
